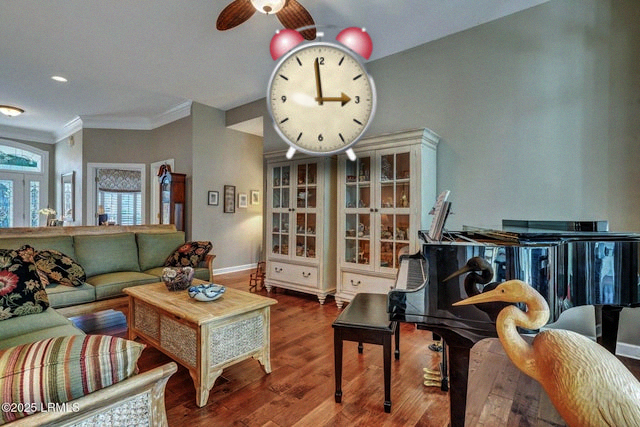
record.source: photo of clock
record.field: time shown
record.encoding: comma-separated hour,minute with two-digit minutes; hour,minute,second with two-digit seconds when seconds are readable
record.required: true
2,59
